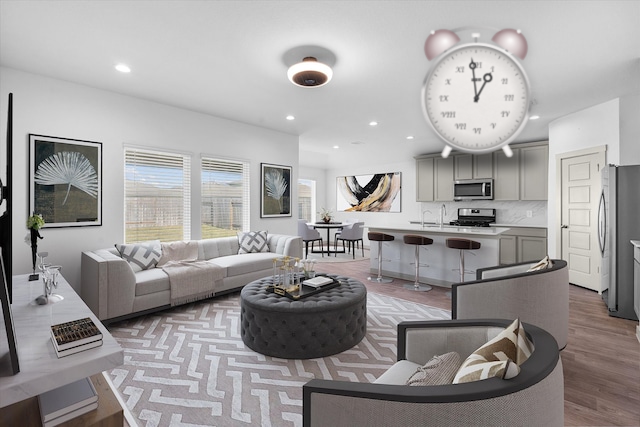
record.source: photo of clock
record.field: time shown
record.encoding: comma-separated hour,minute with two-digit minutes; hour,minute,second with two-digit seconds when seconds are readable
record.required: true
12,59
